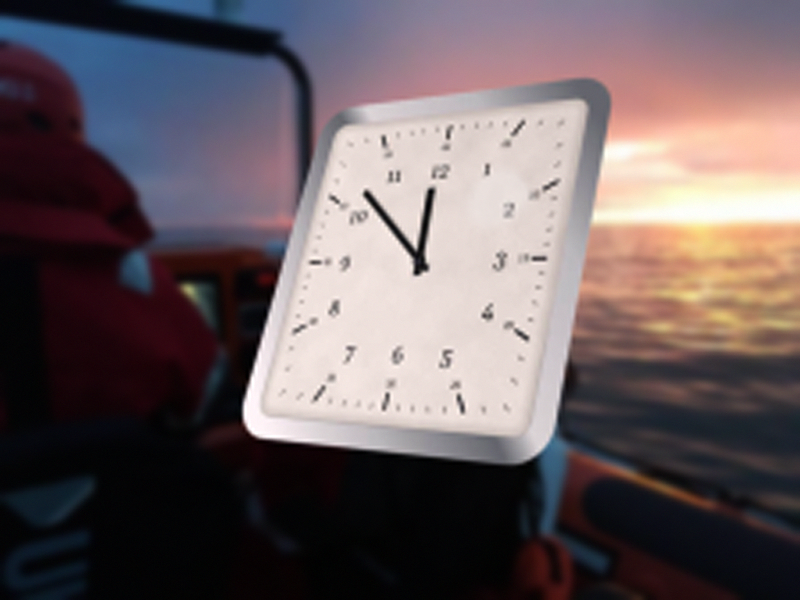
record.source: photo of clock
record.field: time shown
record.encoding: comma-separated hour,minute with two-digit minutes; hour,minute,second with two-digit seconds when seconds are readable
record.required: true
11,52
